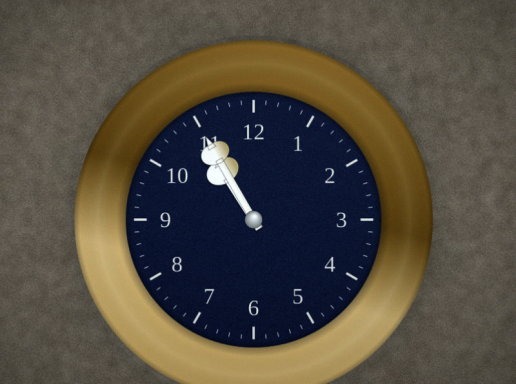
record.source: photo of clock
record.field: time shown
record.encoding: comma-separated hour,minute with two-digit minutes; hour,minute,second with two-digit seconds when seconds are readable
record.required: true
10,55
